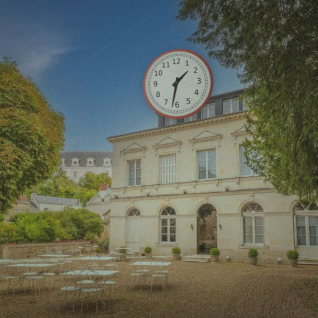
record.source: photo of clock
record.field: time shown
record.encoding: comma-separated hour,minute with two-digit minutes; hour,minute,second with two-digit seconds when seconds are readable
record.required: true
1,32
